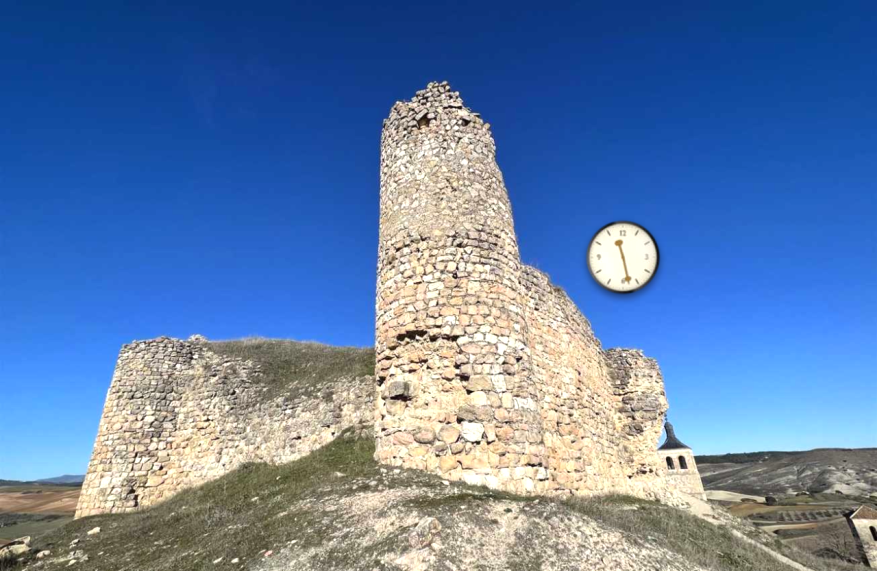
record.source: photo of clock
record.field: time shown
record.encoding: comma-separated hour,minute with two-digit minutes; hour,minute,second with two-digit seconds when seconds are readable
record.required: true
11,28
